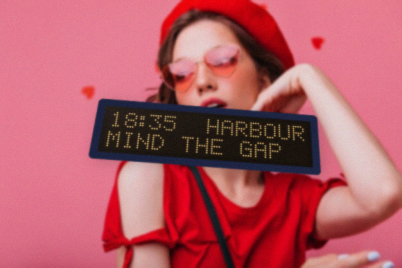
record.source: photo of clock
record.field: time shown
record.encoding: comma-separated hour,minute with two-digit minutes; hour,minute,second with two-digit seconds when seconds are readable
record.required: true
18,35
